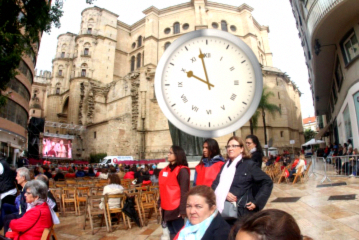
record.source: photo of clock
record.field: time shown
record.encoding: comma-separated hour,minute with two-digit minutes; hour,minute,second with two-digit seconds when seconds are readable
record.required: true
9,58
